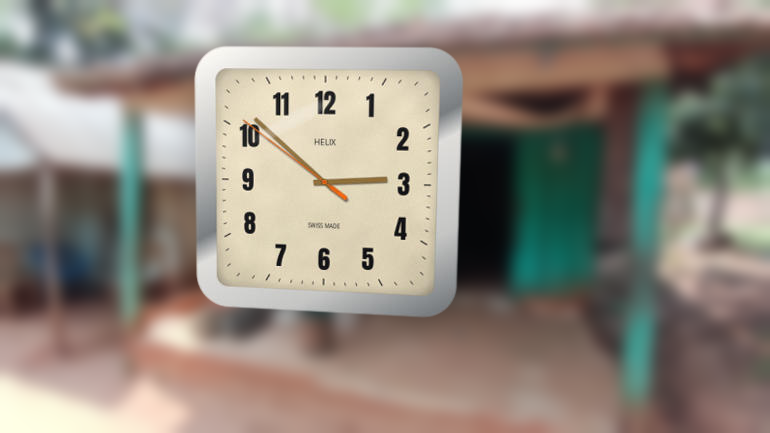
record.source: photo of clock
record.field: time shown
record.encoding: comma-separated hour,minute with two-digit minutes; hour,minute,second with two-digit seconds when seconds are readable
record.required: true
2,51,51
